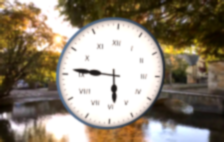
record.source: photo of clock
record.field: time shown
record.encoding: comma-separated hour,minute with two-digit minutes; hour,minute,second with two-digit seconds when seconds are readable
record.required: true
5,46
